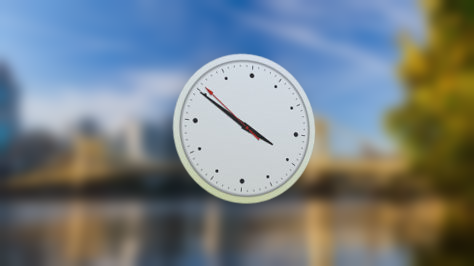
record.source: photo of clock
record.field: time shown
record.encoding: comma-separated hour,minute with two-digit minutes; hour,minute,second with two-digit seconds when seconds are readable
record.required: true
3,49,51
